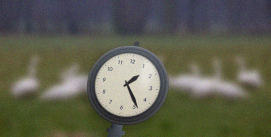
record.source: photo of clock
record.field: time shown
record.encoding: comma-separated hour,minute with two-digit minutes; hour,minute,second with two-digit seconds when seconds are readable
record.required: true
1,24
